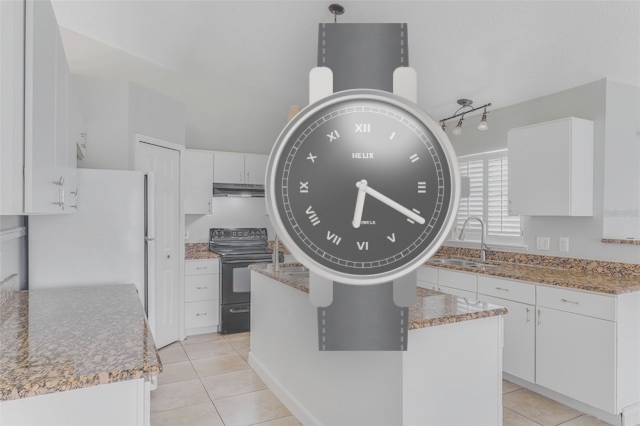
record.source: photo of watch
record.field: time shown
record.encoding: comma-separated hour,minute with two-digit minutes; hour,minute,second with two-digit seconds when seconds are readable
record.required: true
6,20
